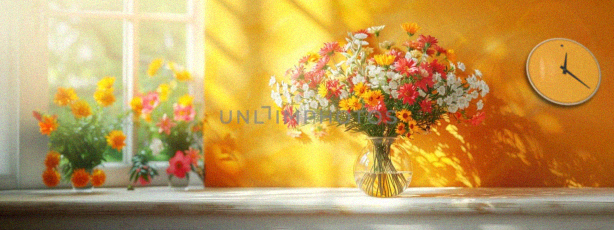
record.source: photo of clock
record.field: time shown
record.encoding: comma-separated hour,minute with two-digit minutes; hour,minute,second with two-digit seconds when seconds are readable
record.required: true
12,22
